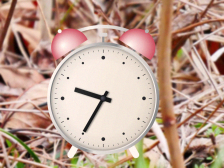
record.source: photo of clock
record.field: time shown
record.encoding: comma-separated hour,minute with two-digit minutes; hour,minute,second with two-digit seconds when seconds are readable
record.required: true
9,35
